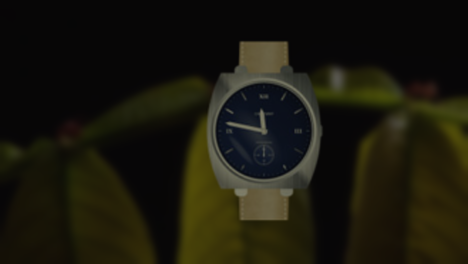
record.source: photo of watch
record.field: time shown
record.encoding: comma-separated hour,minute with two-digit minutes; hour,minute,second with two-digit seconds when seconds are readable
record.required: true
11,47
